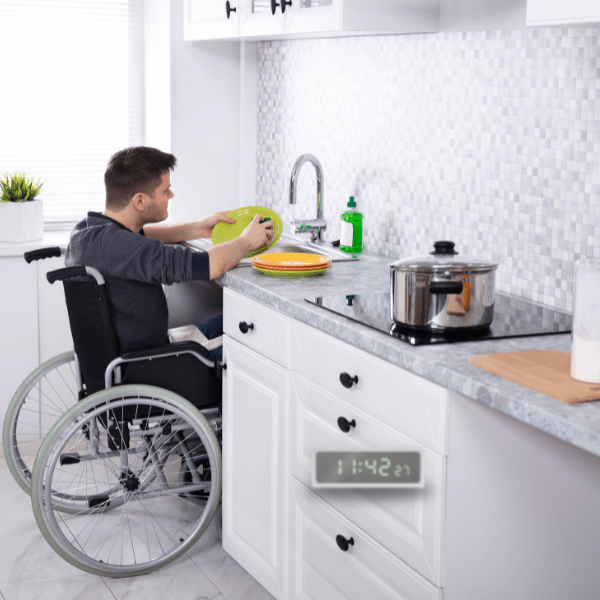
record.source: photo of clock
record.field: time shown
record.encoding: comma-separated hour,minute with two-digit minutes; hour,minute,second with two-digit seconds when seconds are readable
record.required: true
11,42
